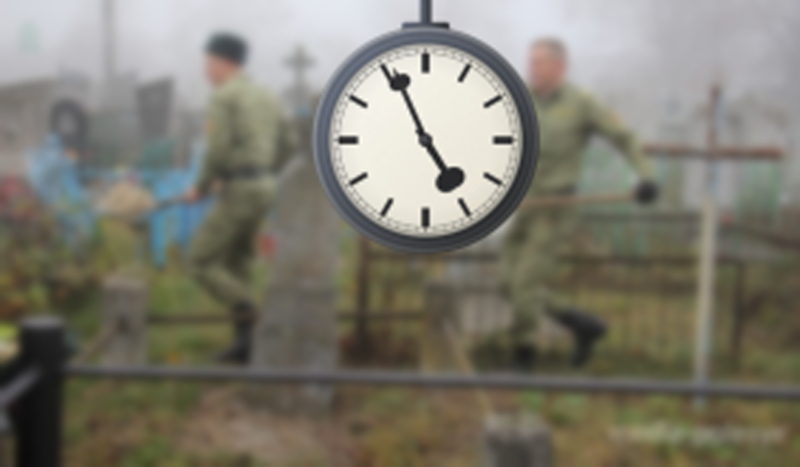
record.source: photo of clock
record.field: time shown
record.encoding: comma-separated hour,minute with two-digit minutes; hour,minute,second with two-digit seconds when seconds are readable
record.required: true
4,56
